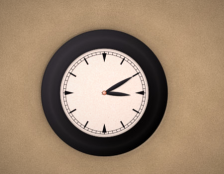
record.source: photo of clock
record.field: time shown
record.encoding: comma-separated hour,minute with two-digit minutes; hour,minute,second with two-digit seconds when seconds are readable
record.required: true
3,10
